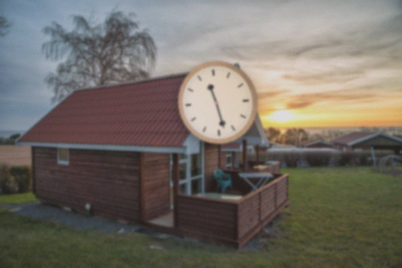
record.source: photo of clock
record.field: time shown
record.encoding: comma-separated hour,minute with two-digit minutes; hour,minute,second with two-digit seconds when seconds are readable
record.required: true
11,28
